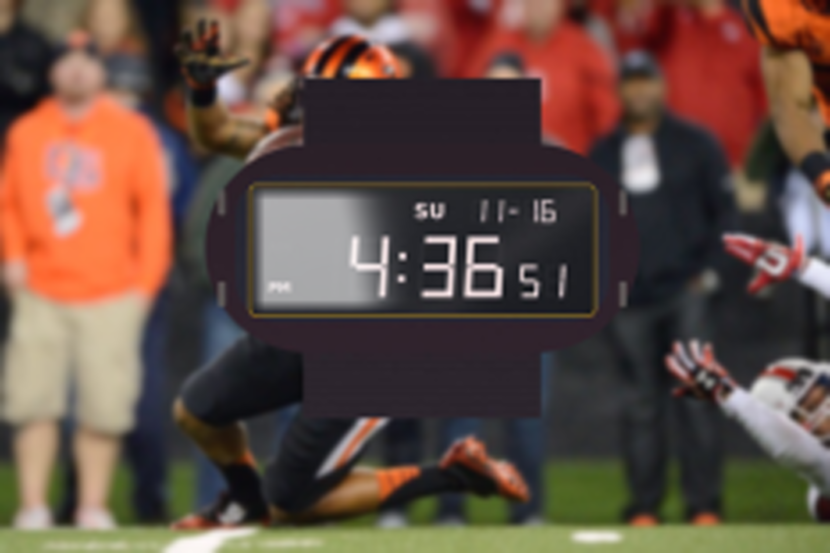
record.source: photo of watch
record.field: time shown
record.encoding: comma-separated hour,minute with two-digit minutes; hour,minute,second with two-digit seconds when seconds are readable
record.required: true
4,36,51
